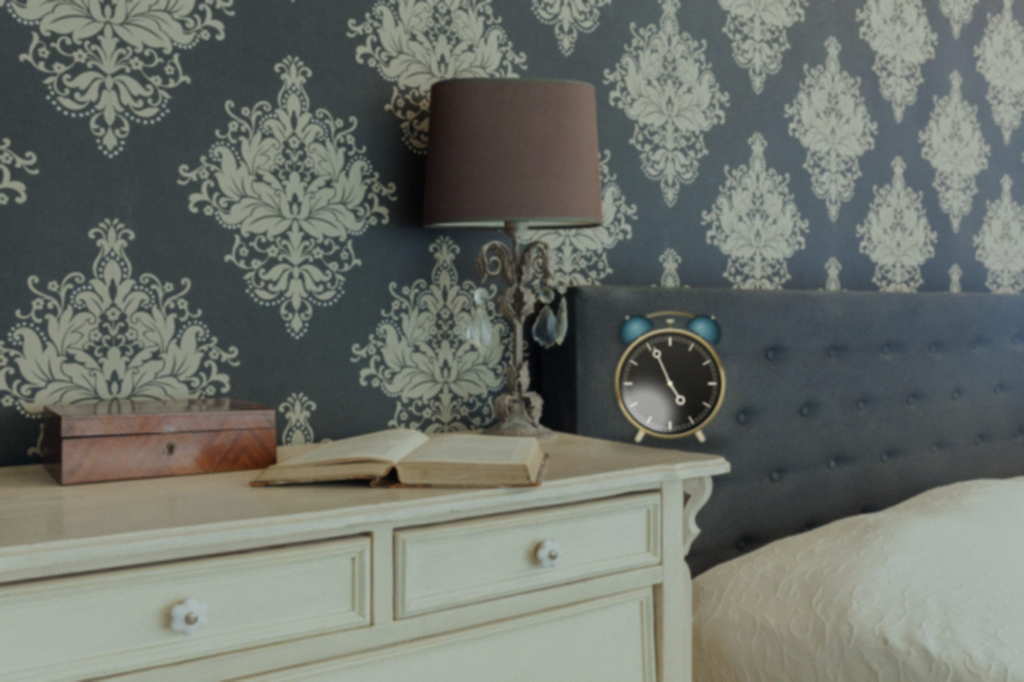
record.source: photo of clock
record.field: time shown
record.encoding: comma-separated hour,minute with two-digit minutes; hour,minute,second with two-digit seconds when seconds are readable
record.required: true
4,56
